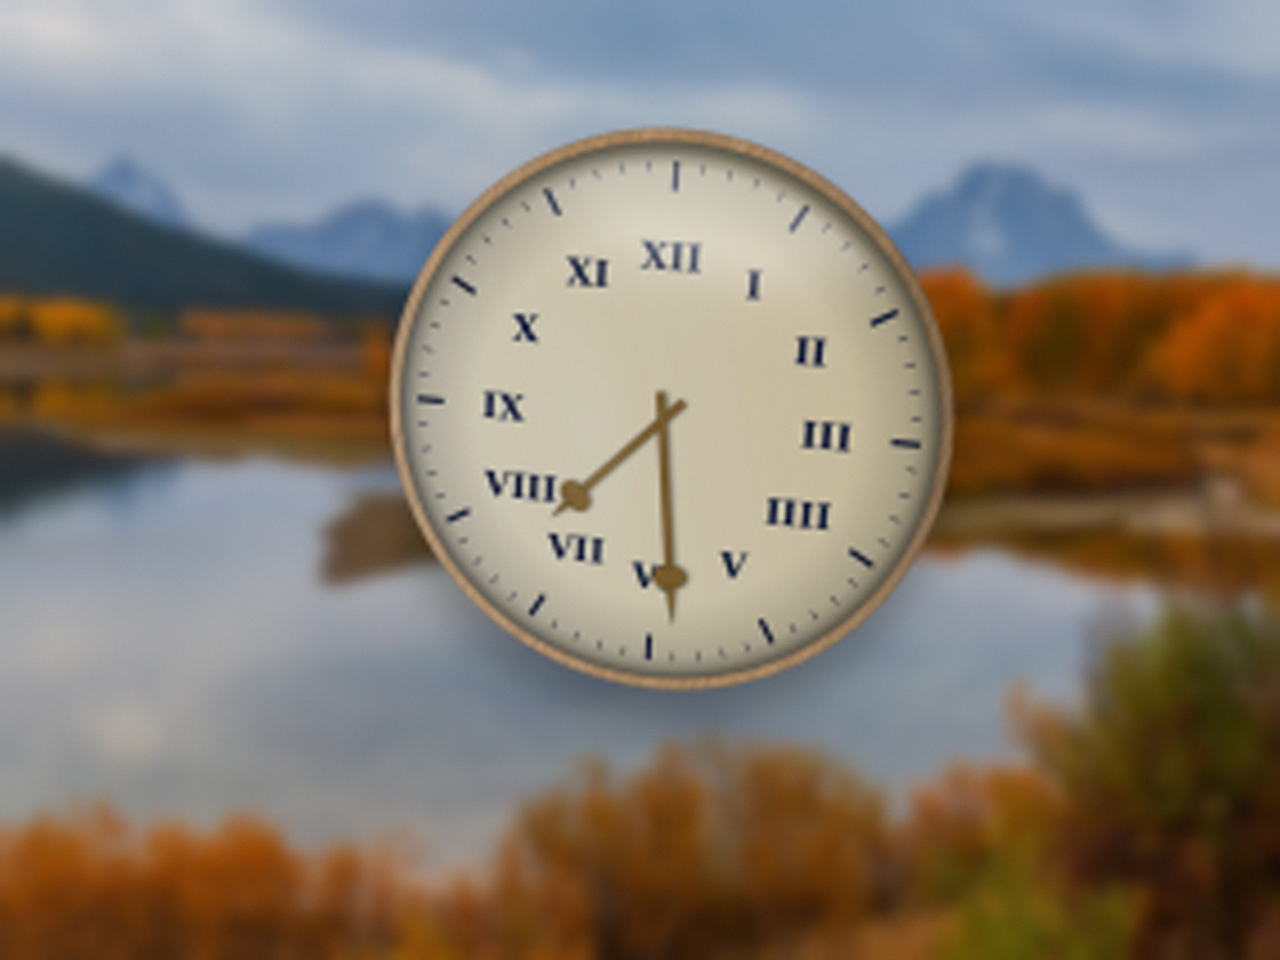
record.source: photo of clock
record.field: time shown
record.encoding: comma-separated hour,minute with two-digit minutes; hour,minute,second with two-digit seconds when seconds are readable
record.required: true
7,29
